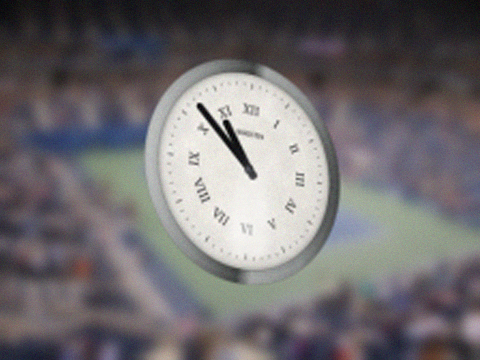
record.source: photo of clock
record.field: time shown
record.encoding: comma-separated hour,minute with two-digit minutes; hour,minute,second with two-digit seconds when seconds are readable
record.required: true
10,52
